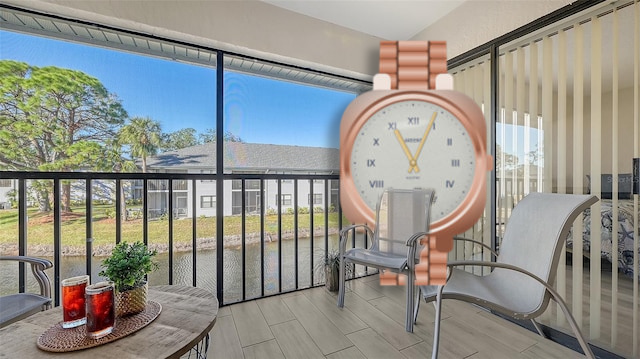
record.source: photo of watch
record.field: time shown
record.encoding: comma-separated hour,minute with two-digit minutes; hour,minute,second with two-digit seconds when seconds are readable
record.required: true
11,04
